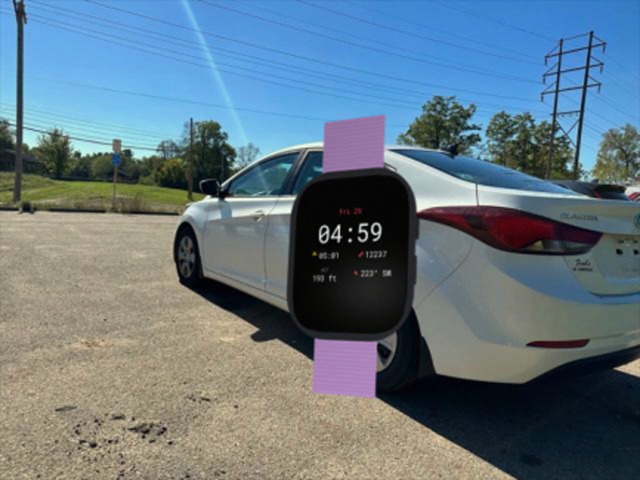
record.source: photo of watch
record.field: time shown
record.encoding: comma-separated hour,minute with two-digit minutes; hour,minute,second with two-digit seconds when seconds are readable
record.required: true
4,59
